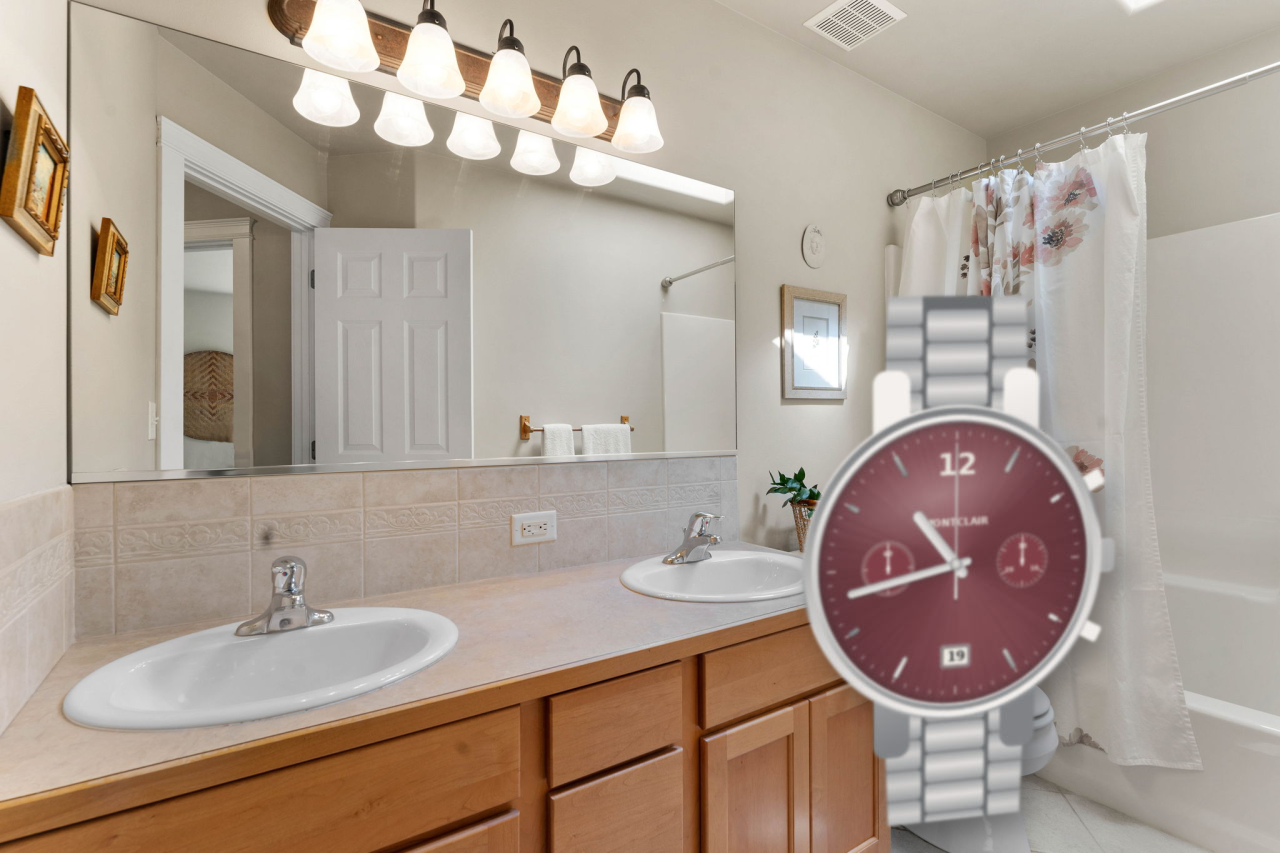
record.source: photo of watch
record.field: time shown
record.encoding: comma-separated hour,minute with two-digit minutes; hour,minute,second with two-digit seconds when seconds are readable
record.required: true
10,43
